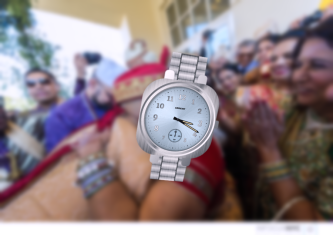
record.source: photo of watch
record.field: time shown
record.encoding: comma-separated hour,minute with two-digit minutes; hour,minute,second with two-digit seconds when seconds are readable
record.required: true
3,19
